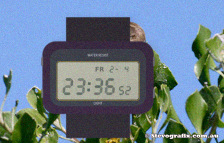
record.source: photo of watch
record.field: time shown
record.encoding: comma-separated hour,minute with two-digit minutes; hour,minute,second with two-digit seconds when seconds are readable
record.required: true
23,36,52
